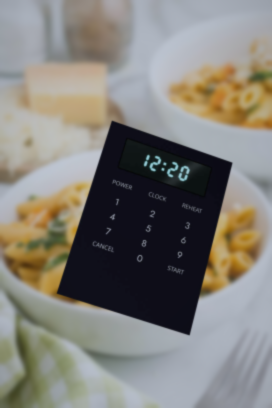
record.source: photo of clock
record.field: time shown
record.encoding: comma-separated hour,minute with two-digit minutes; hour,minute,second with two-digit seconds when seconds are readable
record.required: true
12,20
